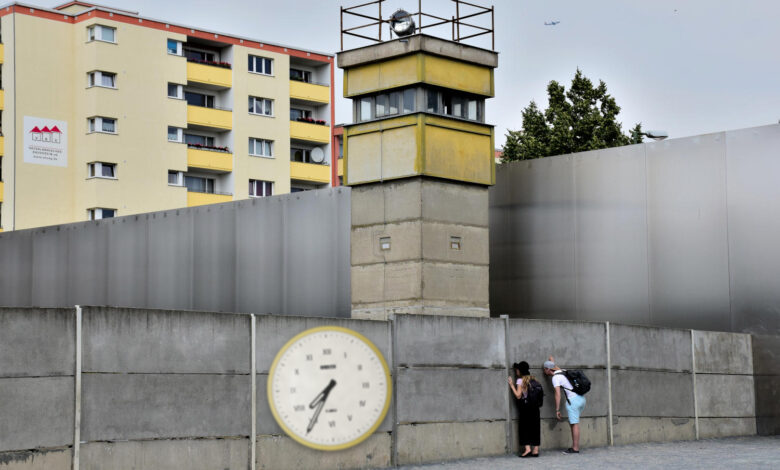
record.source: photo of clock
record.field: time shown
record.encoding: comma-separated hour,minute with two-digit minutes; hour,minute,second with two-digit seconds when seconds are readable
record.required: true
7,35
